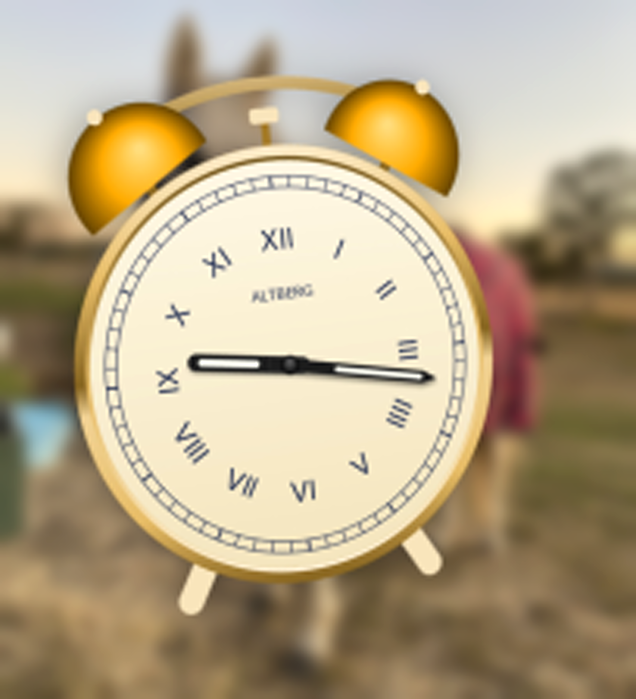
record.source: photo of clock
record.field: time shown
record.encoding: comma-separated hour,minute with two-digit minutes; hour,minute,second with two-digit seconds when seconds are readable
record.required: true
9,17
